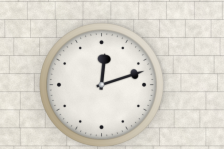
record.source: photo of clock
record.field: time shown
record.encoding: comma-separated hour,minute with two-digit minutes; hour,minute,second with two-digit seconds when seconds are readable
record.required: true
12,12
